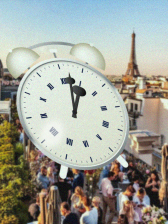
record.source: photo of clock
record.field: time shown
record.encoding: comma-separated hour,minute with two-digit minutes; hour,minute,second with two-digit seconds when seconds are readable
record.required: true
1,02
